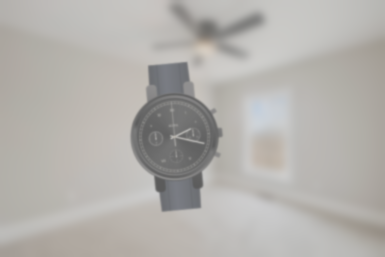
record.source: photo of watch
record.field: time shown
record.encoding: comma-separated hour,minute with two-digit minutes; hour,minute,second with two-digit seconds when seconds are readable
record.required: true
2,18
